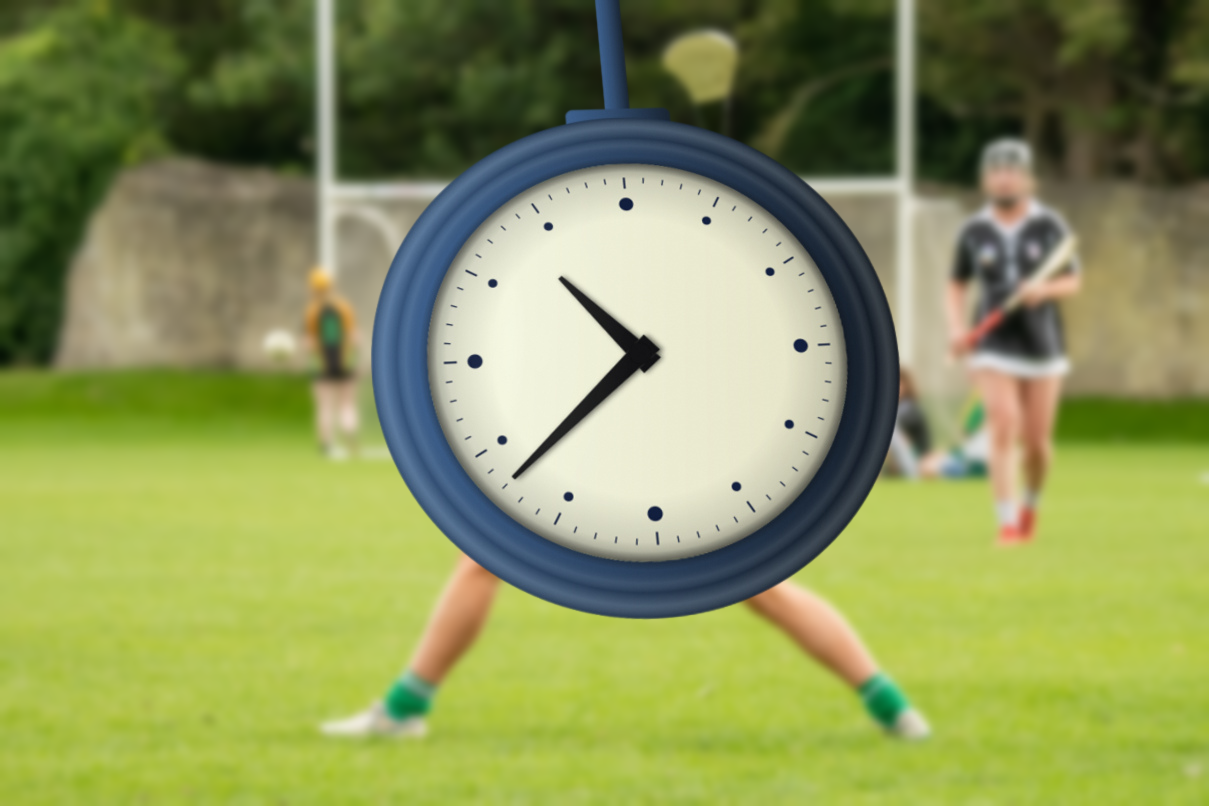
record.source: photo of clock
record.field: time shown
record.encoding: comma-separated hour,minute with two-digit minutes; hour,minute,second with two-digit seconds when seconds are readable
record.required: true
10,38
